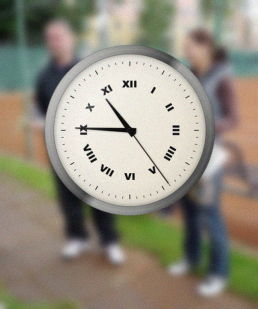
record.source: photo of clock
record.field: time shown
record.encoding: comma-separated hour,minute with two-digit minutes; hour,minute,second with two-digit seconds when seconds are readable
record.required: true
10,45,24
